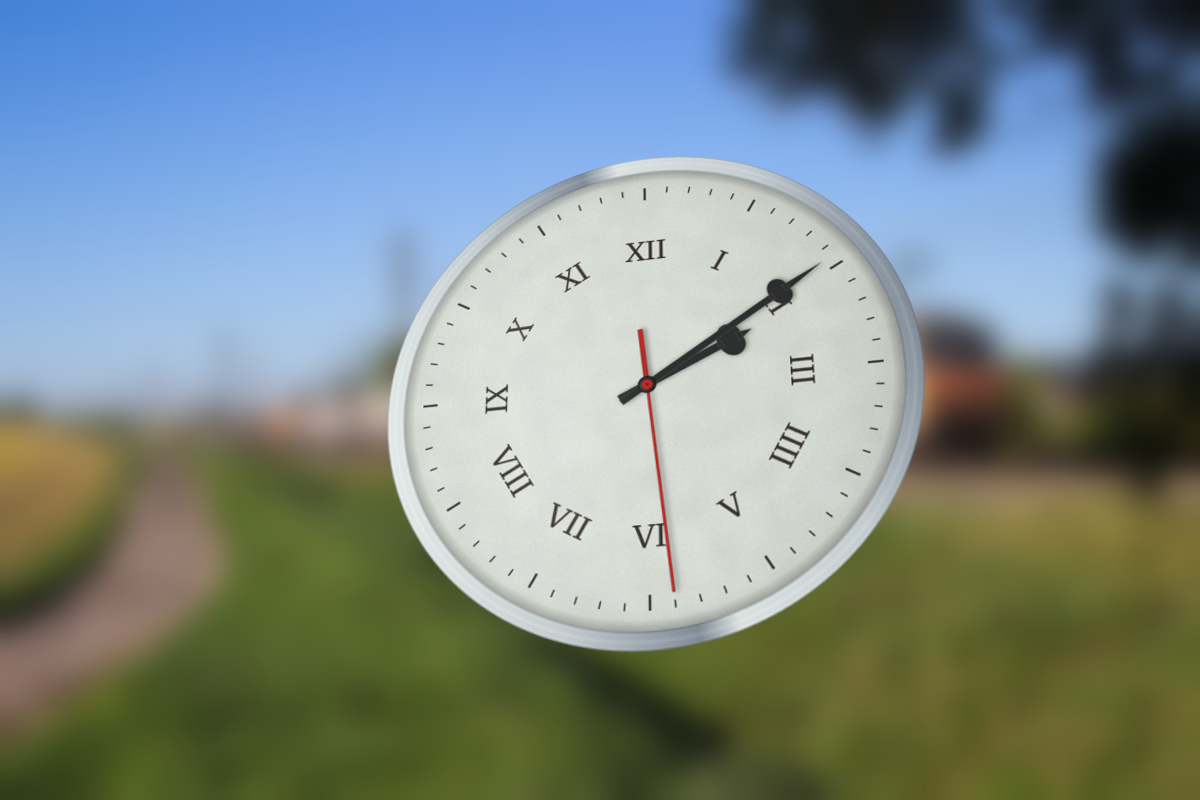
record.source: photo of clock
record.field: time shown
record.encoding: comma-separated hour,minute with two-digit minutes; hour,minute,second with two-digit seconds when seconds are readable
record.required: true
2,09,29
